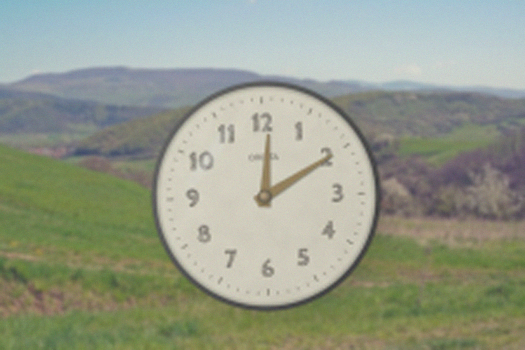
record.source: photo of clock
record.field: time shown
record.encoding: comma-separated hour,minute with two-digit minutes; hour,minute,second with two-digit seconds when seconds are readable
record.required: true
12,10
